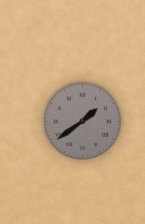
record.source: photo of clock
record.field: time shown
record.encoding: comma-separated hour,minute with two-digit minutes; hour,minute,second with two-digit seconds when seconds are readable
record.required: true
1,39
